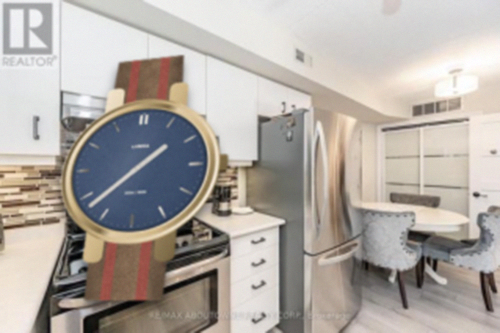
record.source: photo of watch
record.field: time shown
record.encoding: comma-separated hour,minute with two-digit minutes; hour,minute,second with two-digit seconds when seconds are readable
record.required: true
1,38
